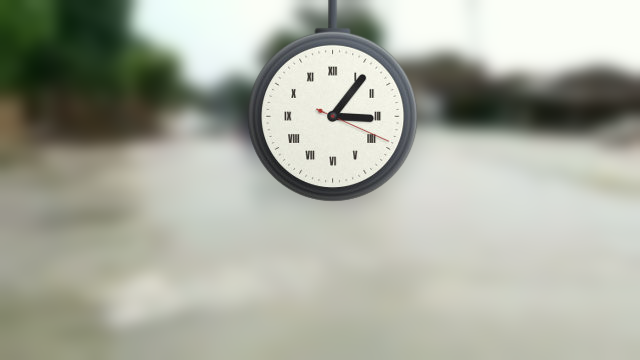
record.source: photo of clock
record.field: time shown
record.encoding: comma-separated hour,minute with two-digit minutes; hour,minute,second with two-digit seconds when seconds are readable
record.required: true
3,06,19
